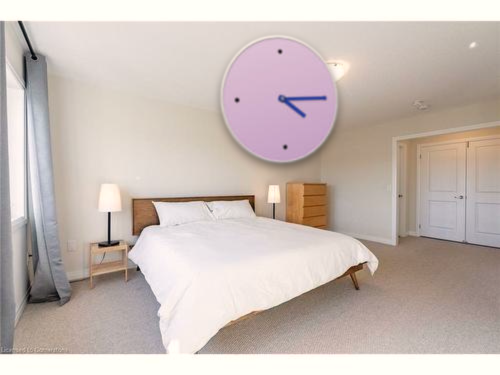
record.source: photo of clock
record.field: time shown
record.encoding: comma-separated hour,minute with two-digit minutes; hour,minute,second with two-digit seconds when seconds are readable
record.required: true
4,15
